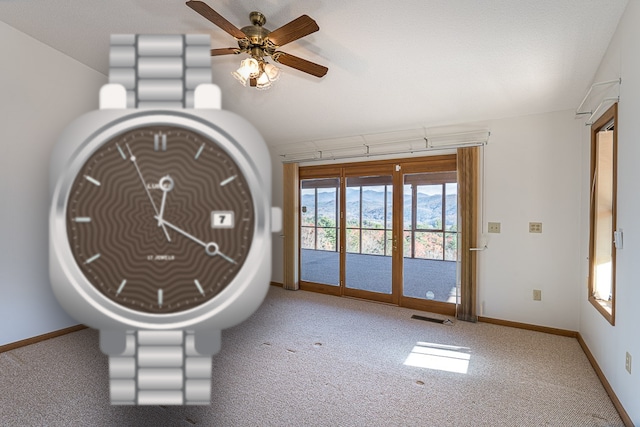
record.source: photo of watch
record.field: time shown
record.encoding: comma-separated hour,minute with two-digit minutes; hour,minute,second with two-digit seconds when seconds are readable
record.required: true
12,19,56
